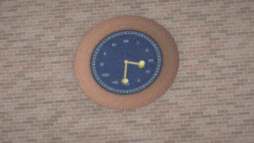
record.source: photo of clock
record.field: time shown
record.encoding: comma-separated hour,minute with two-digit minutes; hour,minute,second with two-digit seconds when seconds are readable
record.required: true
3,31
